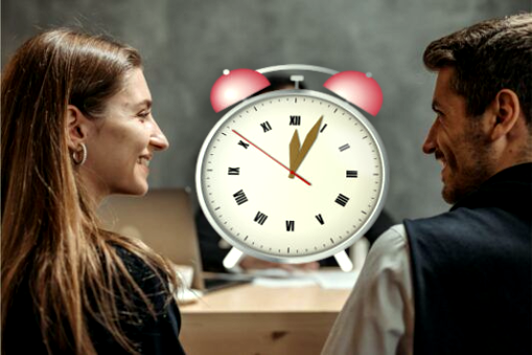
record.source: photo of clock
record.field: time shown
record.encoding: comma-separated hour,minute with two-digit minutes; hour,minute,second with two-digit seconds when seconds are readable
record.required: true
12,03,51
